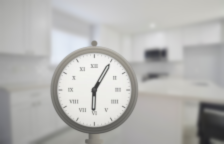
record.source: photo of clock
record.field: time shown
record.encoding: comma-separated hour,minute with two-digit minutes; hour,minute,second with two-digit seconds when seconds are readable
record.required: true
6,05
